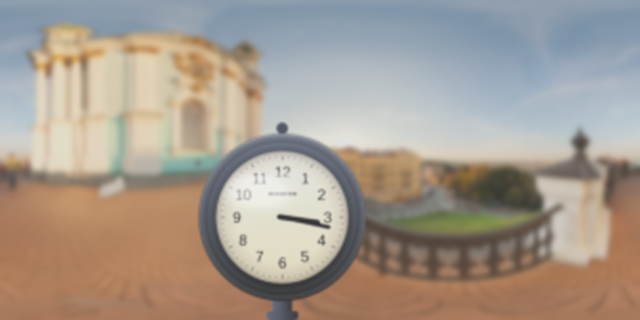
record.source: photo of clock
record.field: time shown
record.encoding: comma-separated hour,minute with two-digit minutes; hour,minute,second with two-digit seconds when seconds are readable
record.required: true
3,17
